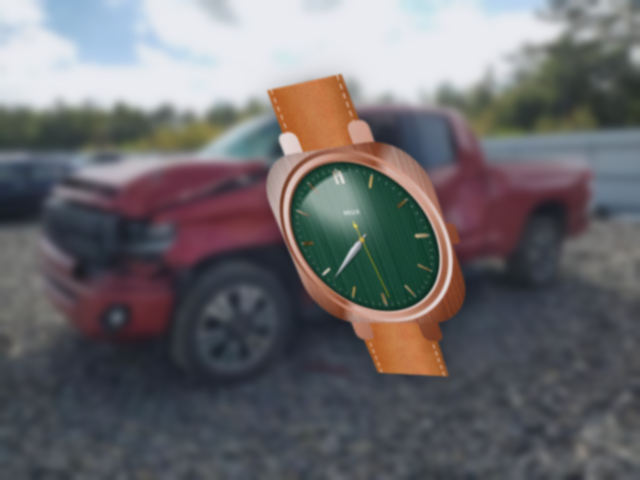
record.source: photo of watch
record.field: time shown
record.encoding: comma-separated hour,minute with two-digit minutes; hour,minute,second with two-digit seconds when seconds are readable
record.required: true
7,38,29
